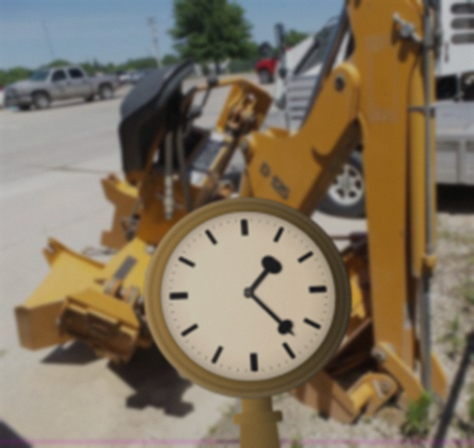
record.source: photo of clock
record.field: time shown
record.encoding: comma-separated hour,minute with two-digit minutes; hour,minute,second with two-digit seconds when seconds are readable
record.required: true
1,23
